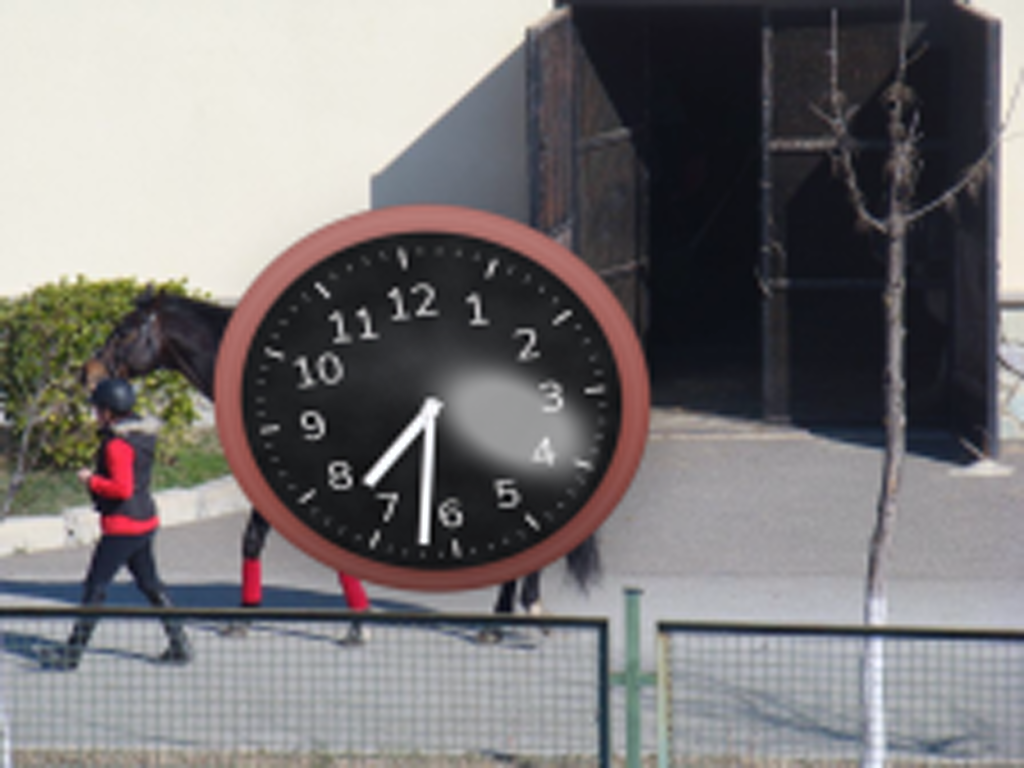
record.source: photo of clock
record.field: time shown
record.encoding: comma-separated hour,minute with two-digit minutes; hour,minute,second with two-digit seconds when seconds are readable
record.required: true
7,32
